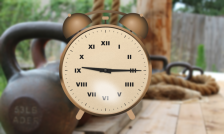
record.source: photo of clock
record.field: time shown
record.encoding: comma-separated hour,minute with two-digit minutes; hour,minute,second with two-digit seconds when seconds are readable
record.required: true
9,15
